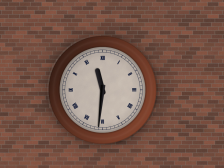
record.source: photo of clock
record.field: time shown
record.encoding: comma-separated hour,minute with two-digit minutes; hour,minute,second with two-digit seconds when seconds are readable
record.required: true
11,31
